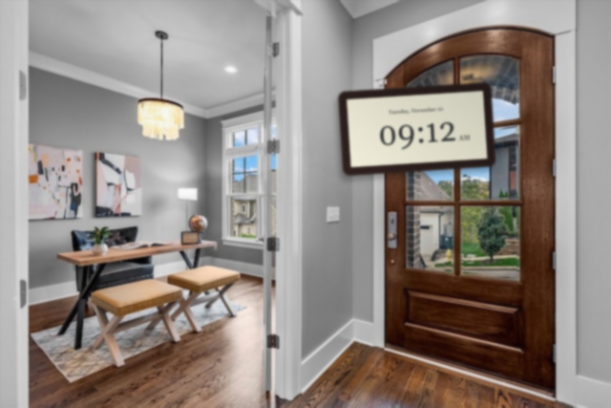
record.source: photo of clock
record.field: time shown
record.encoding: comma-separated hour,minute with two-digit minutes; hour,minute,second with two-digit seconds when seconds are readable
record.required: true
9,12
